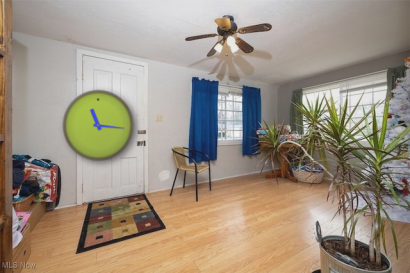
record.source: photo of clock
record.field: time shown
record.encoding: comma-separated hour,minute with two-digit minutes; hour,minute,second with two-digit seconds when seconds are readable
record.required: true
11,16
